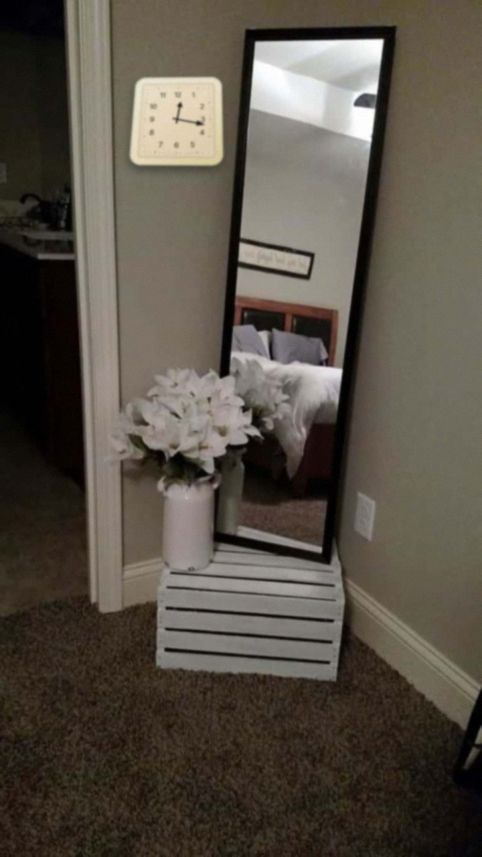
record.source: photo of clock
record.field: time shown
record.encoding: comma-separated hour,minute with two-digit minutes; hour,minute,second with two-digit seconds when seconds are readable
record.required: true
12,17
